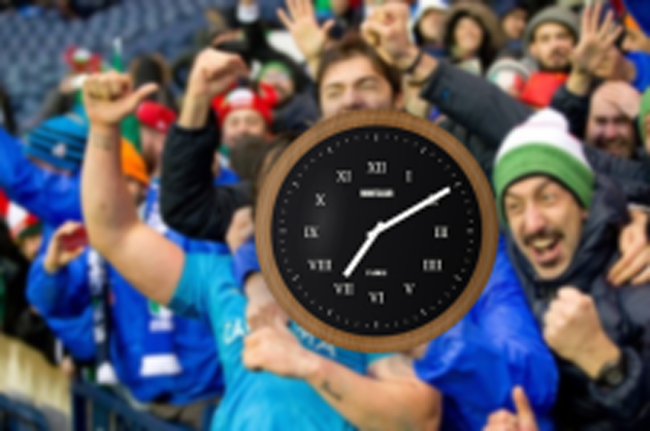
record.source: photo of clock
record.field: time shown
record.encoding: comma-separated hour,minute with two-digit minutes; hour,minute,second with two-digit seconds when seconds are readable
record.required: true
7,10
